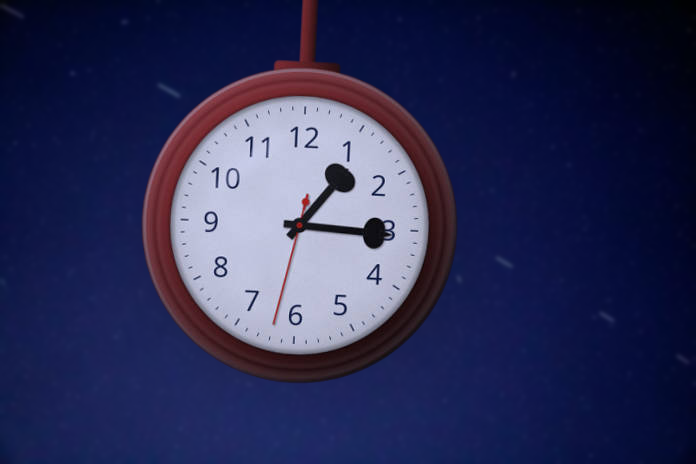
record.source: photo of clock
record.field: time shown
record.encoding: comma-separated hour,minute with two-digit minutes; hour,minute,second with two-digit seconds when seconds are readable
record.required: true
1,15,32
